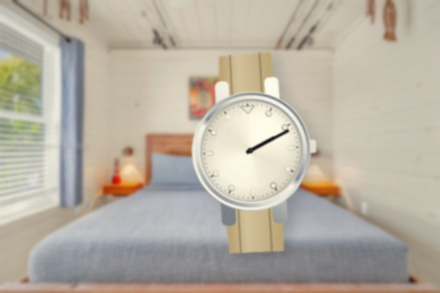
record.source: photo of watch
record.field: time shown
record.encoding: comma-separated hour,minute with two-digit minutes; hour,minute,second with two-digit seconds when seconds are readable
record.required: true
2,11
